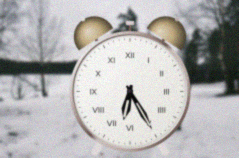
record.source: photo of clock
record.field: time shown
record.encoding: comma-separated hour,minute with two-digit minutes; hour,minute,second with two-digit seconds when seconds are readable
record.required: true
6,25
